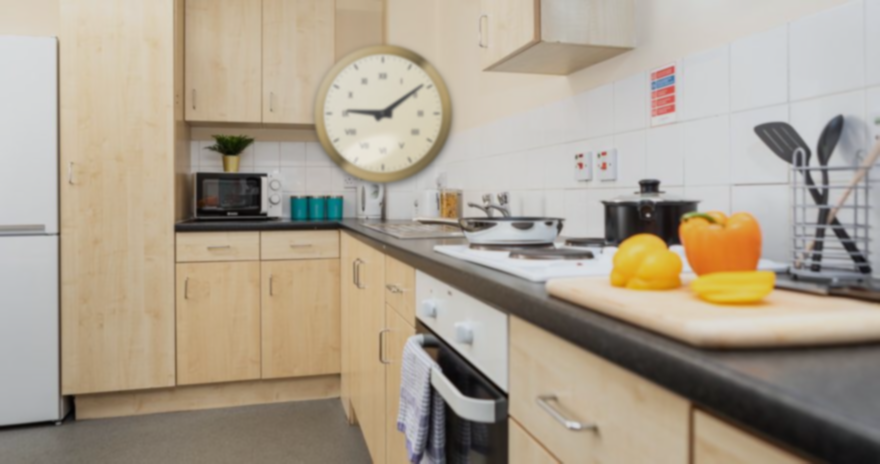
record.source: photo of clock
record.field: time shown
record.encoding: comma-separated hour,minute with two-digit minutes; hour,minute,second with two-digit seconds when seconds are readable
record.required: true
9,09
